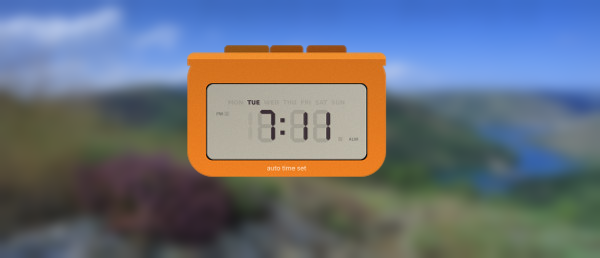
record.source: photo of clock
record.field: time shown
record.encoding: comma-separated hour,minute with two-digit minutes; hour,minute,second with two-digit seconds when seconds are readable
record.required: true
7,11
